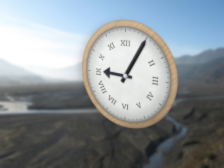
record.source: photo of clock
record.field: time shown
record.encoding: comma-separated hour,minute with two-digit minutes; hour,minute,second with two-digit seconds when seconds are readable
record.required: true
9,05
